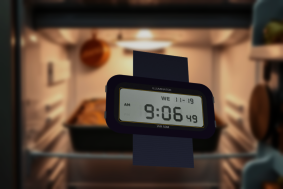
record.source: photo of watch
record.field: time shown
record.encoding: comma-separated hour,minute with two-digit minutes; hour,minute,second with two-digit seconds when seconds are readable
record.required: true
9,06,49
